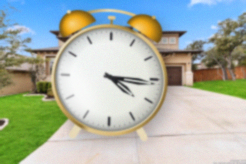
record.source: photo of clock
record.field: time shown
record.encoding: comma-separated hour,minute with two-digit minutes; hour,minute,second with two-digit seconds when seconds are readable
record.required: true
4,16
